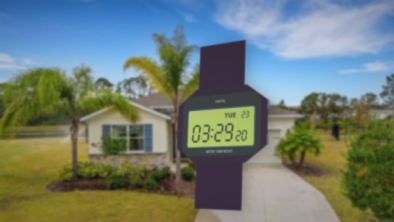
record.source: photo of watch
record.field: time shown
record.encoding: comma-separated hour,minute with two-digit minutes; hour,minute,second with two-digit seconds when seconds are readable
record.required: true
3,29,20
